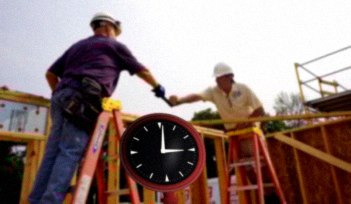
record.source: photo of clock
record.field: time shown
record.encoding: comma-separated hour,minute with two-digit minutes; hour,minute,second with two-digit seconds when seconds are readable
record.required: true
3,01
